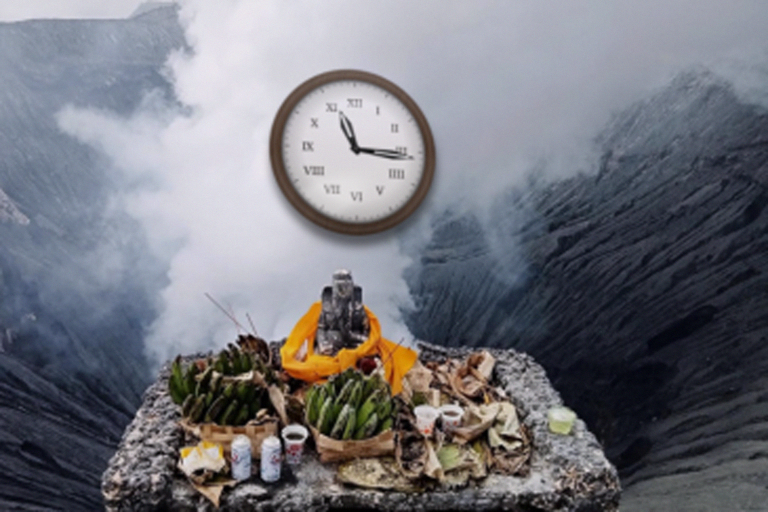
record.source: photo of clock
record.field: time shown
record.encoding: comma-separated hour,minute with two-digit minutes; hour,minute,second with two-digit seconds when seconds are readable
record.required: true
11,16
